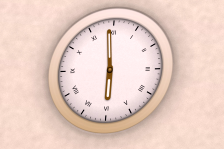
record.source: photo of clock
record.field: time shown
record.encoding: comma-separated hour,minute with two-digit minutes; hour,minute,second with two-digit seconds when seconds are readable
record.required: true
5,59
